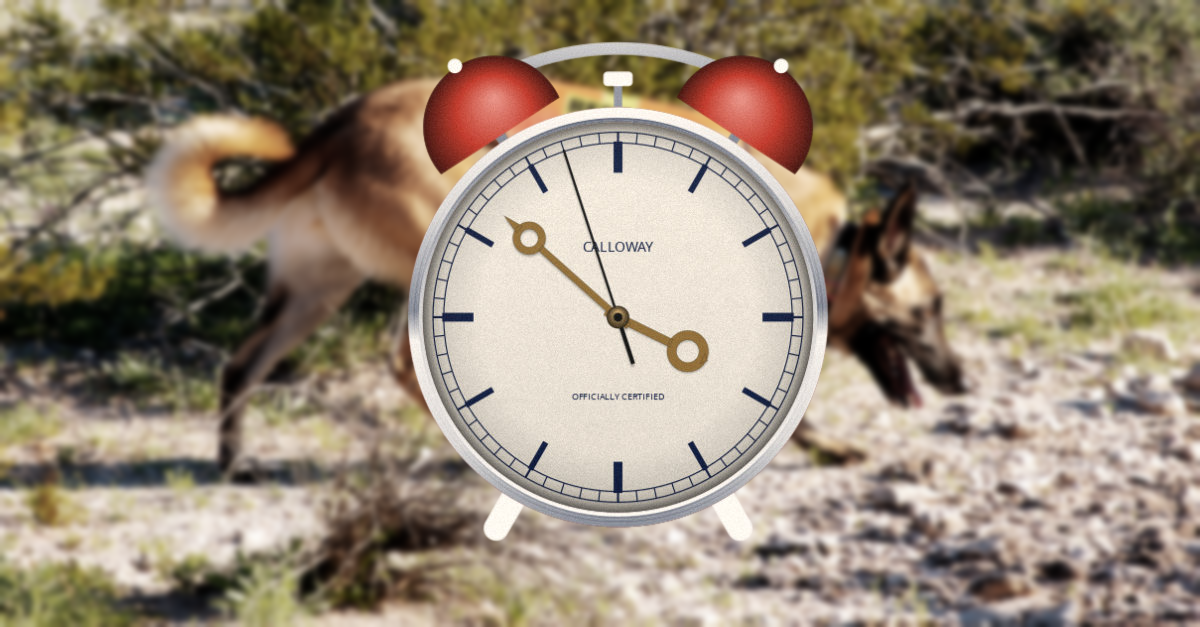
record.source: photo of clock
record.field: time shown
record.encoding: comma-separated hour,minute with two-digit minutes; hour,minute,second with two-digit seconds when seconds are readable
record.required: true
3,51,57
